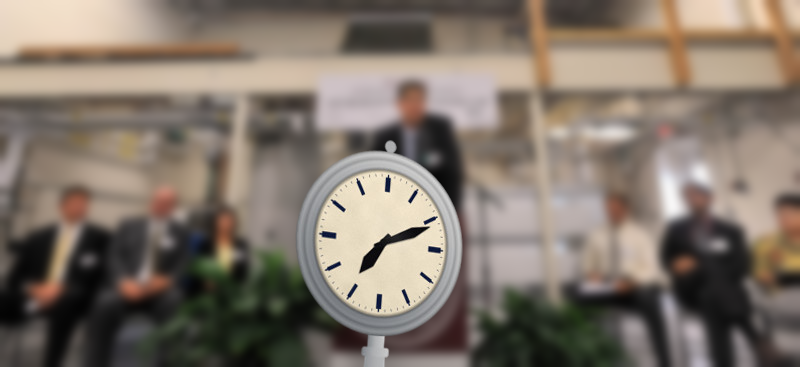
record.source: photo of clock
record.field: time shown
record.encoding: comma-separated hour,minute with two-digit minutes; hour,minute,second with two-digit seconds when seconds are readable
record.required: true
7,11
